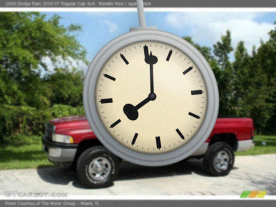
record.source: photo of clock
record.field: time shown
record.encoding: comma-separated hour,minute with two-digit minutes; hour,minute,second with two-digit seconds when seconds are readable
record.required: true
8,01
